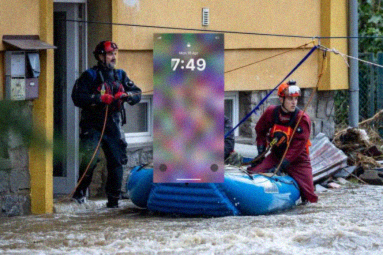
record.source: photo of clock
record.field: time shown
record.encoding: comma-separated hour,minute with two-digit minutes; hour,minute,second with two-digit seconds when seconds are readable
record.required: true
7,49
